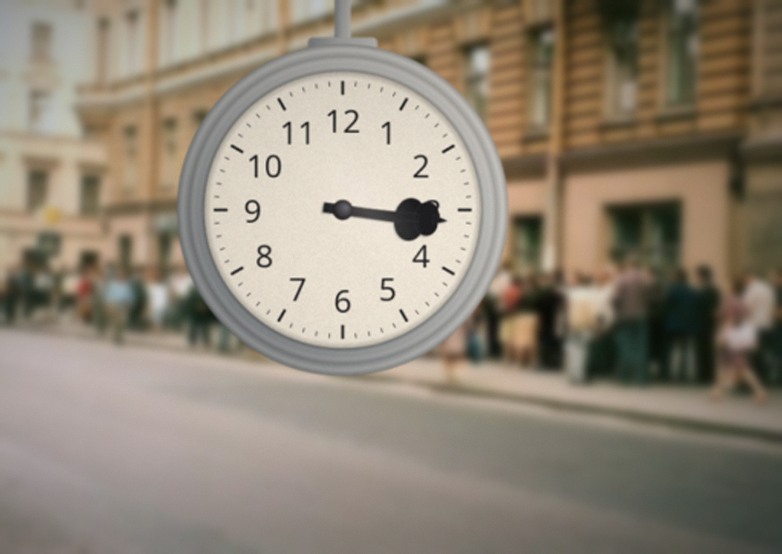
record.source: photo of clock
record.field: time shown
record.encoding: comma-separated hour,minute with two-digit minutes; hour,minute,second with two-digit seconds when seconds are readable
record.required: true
3,16
